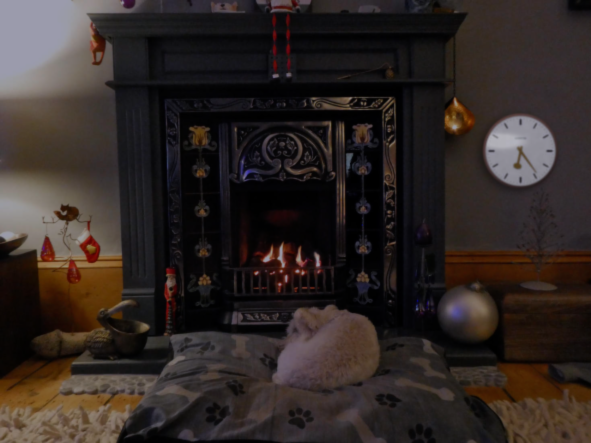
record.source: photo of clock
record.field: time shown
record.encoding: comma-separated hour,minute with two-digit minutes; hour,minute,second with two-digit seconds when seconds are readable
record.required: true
6,24
